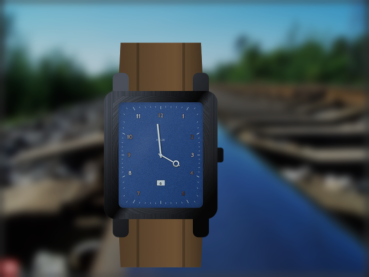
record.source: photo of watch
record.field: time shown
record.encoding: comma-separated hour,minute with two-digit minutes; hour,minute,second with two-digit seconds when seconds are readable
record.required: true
3,59
